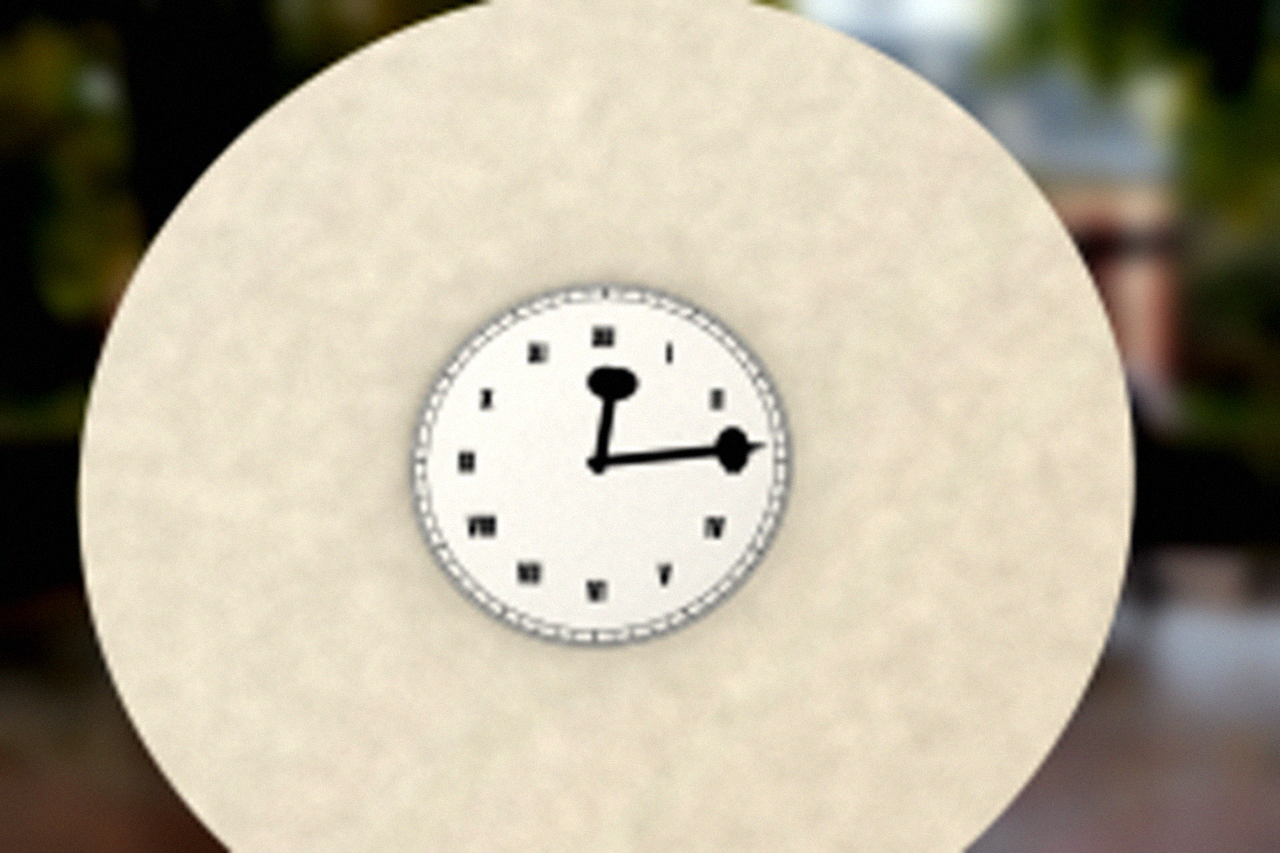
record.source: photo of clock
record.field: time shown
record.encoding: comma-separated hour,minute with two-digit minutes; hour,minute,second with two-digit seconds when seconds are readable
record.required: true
12,14
